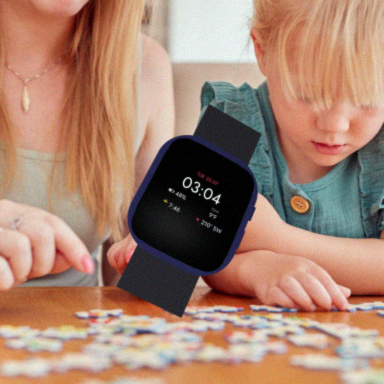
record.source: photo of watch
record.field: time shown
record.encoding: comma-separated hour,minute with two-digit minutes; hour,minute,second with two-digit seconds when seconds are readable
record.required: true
3,04
